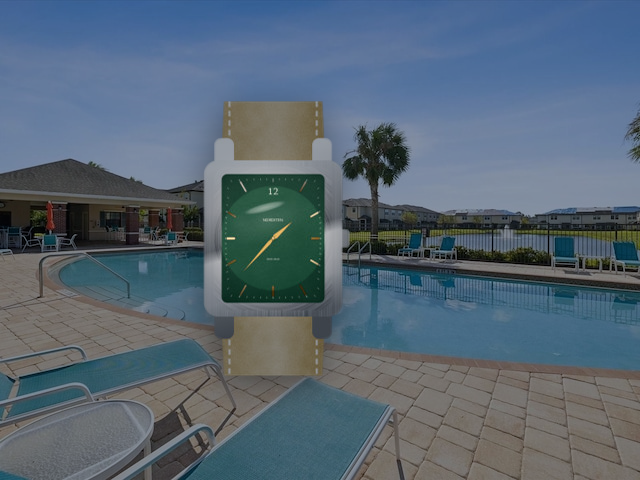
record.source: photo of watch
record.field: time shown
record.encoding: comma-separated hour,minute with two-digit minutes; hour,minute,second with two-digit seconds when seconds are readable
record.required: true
1,37
